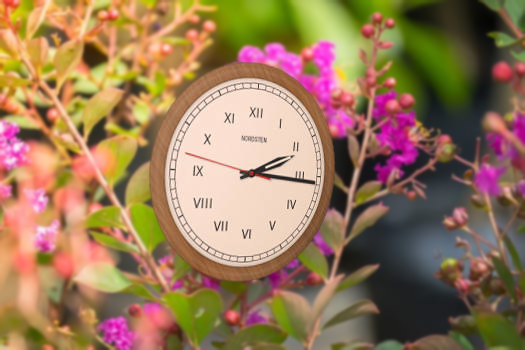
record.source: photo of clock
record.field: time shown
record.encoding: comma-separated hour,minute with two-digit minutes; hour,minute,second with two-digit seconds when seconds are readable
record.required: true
2,15,47
